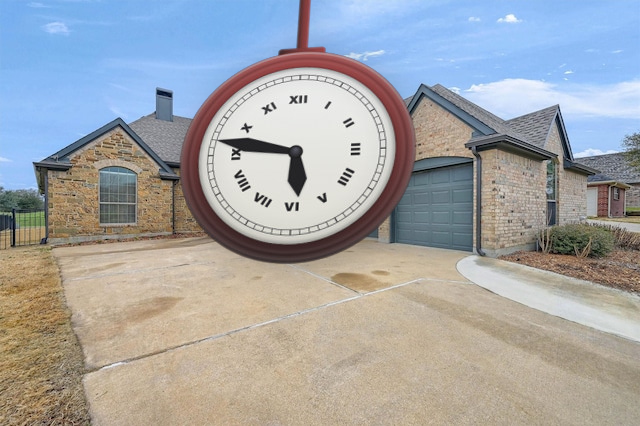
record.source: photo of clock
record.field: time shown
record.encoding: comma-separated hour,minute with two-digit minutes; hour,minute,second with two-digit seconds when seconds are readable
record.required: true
5,47
